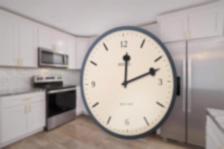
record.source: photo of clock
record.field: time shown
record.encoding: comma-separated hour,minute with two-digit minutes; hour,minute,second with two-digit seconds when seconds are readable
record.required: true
12,12
